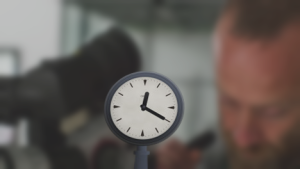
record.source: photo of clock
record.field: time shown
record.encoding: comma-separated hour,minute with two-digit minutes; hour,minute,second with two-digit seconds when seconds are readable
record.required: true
12,20
